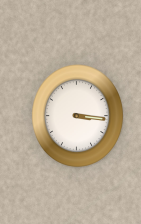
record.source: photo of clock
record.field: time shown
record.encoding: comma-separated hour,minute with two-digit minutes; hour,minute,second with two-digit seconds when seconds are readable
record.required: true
3,16
